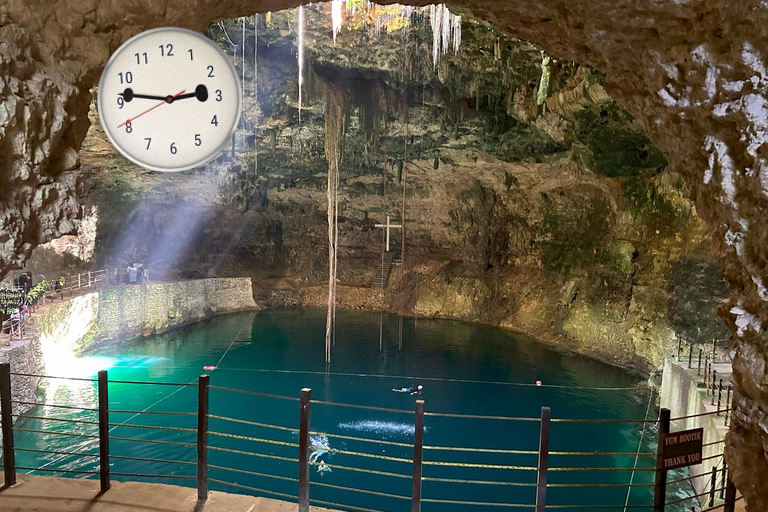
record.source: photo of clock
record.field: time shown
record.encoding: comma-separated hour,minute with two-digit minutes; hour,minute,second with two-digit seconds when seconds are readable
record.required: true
2,46,41
